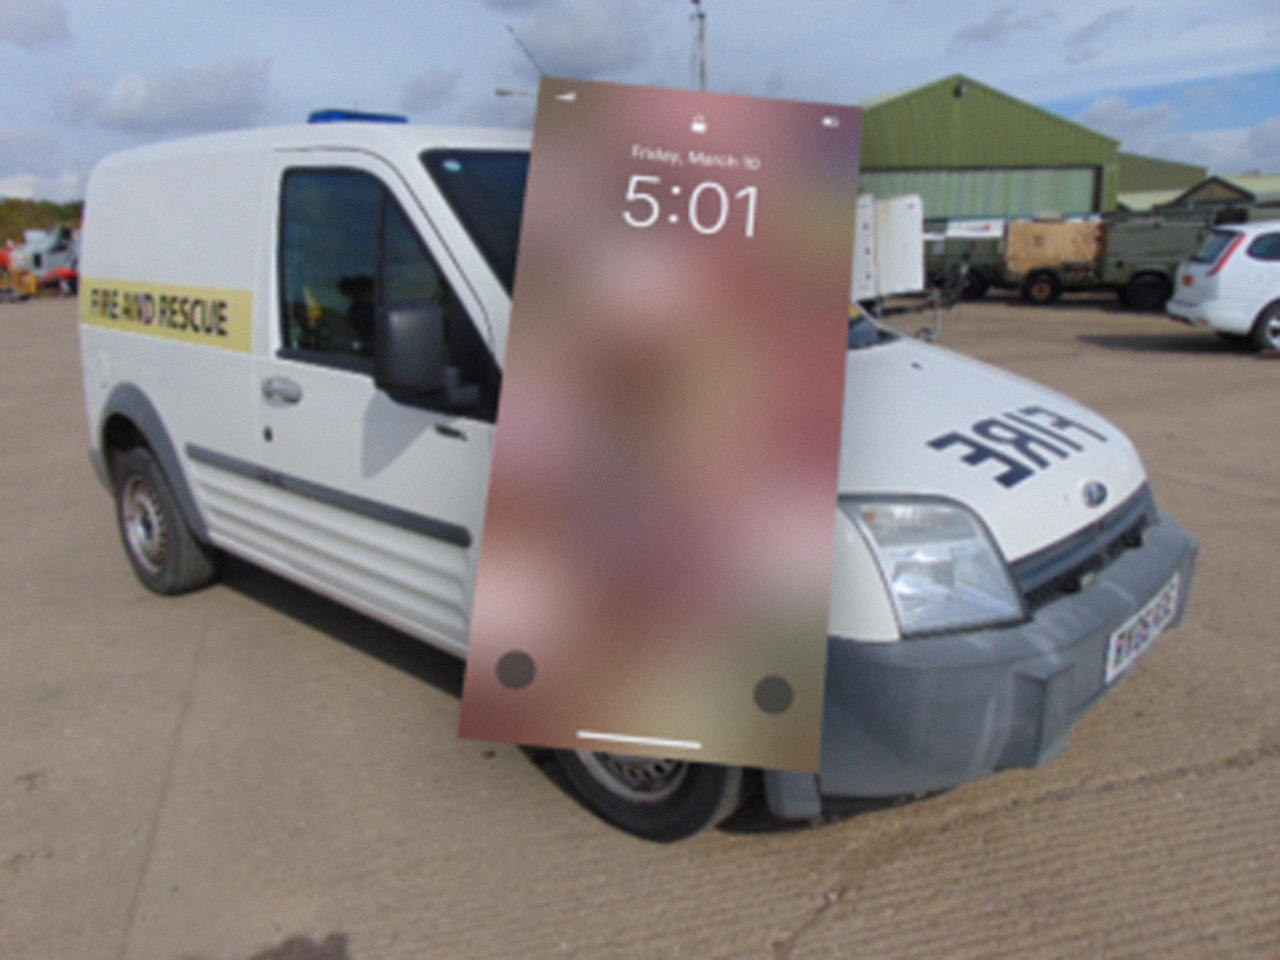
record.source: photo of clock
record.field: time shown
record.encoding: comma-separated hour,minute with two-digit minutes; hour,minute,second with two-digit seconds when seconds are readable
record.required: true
5,01
